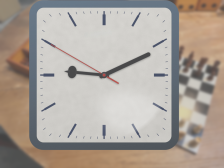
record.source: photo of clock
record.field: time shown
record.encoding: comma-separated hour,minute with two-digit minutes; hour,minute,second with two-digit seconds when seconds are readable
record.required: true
9,10,50
